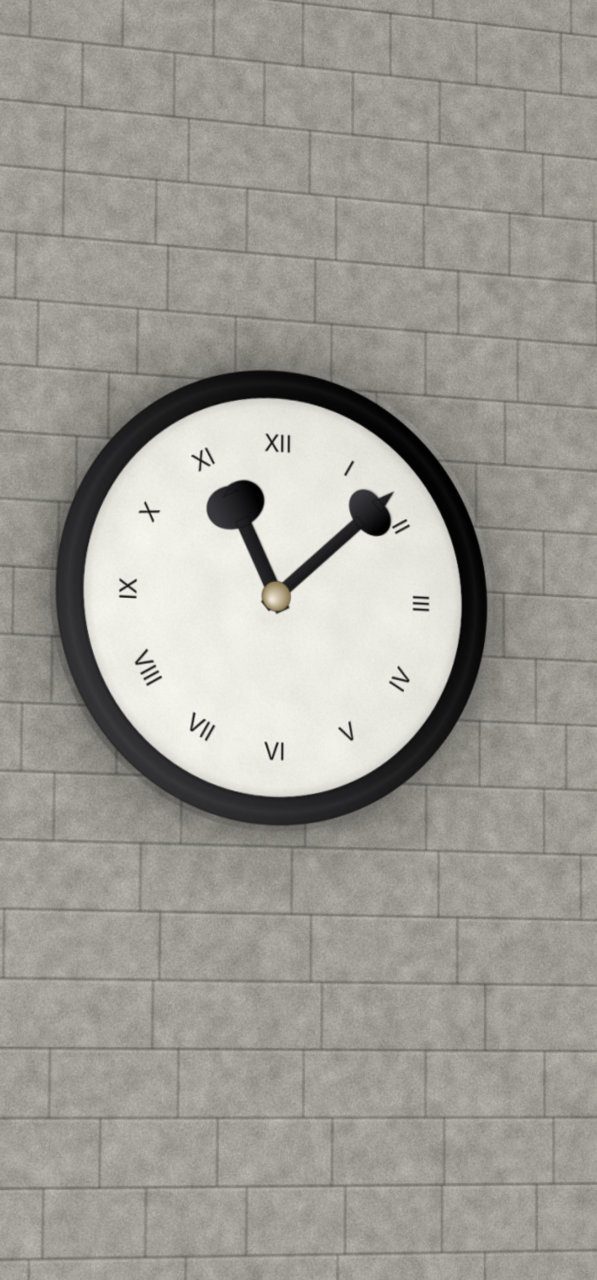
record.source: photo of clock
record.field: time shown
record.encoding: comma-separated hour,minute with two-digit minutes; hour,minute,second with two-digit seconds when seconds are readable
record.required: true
11,08
